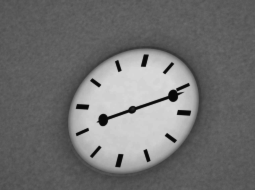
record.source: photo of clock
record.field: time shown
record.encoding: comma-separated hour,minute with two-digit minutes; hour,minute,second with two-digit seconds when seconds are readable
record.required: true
8,11
